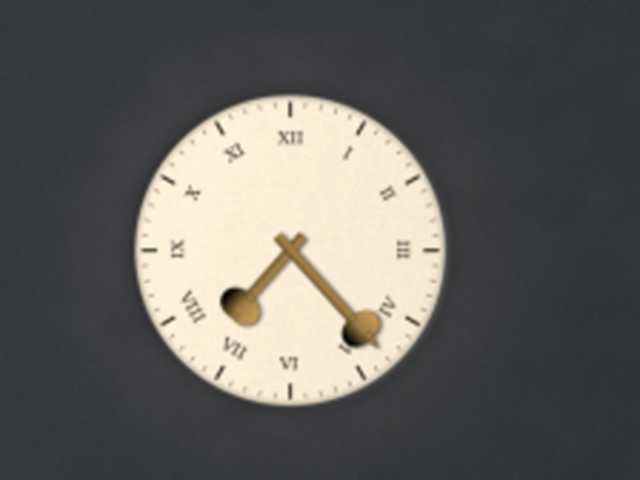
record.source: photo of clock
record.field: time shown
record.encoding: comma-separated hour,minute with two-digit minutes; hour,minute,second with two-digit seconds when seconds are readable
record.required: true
7,23
